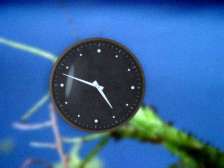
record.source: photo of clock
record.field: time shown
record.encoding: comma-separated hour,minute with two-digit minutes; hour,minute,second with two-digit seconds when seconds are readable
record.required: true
4,48
